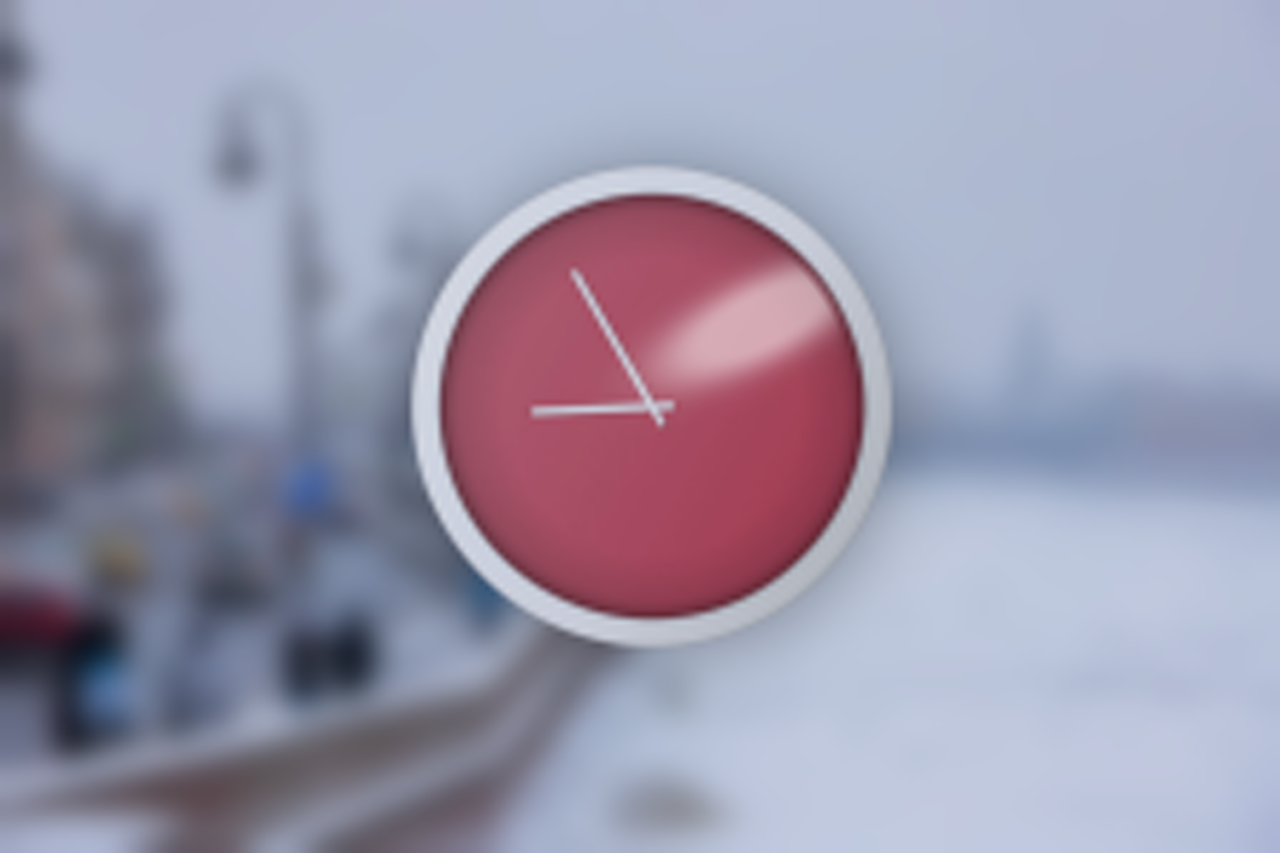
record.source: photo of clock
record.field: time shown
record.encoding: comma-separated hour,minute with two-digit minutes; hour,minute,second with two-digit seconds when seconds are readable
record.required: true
8,55
